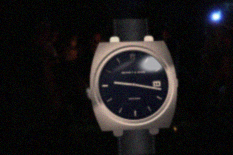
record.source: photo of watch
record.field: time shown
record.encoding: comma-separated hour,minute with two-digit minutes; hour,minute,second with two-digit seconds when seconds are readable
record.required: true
9,17
